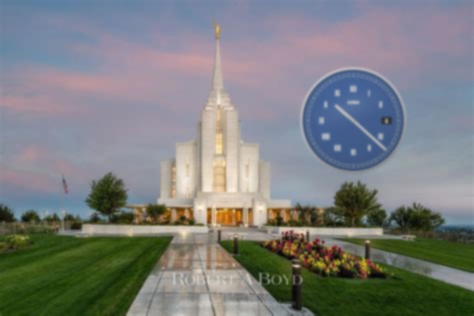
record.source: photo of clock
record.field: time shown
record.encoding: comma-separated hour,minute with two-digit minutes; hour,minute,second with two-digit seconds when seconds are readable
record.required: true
10,22
